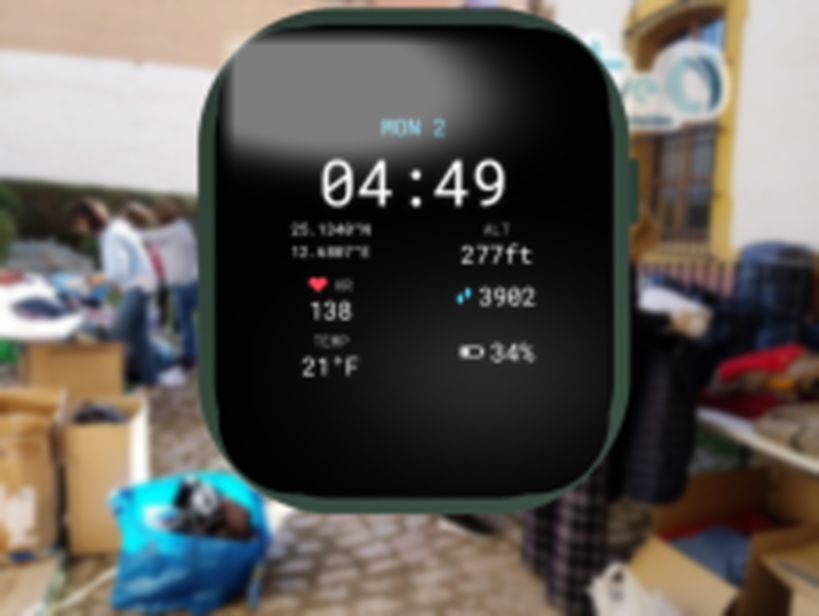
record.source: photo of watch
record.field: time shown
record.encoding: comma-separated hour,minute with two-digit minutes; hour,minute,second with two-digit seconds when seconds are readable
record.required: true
4,49
